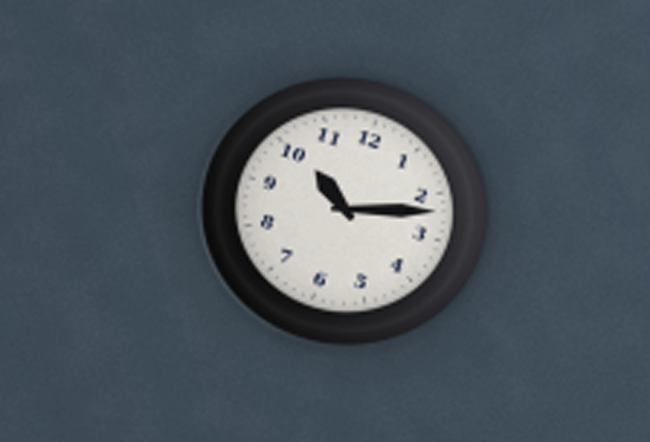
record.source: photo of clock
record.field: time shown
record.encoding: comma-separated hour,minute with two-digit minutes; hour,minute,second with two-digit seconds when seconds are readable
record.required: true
10,12
